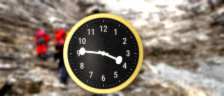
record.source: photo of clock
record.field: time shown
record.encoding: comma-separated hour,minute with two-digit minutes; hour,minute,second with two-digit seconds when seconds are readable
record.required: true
3,46
